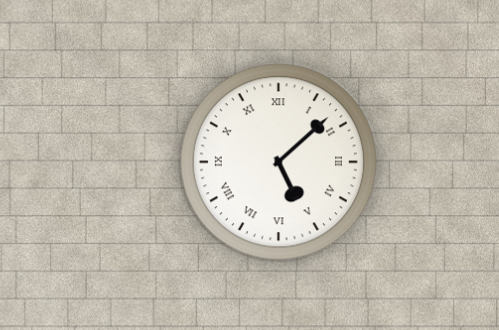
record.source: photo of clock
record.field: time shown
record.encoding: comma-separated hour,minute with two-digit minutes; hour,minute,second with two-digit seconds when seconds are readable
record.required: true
5,08
